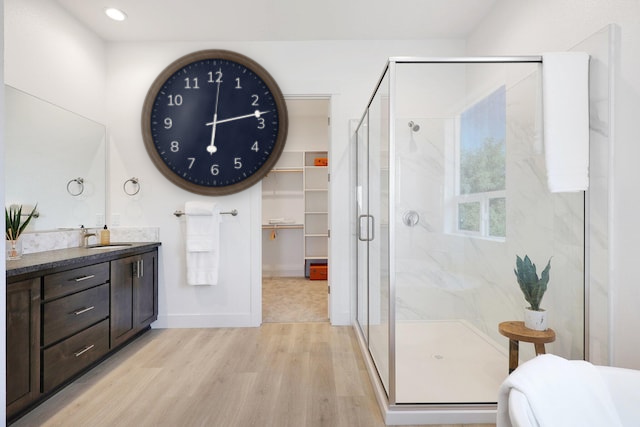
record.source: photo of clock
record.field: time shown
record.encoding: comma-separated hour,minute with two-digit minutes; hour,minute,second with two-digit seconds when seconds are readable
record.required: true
6,13,01
